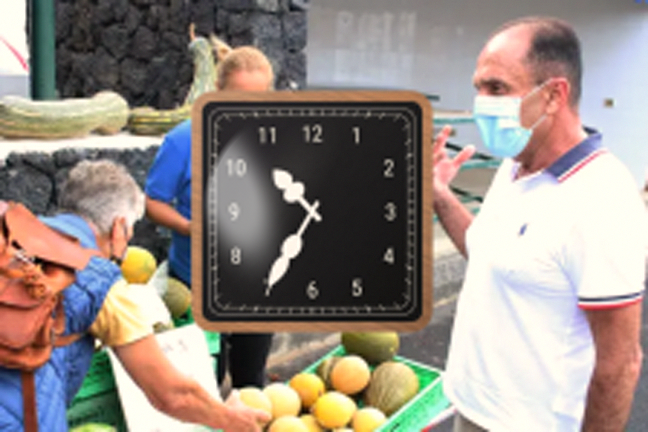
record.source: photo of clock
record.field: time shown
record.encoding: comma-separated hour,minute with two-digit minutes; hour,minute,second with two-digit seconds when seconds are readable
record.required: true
10,35
